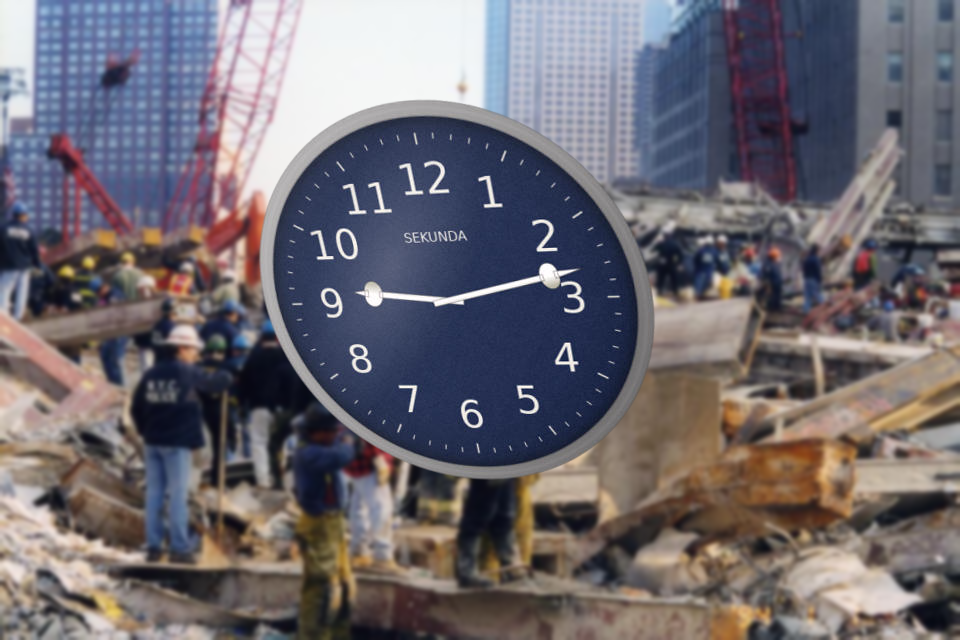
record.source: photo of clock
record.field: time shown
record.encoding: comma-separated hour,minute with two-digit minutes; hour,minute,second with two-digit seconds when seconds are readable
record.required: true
9,13
